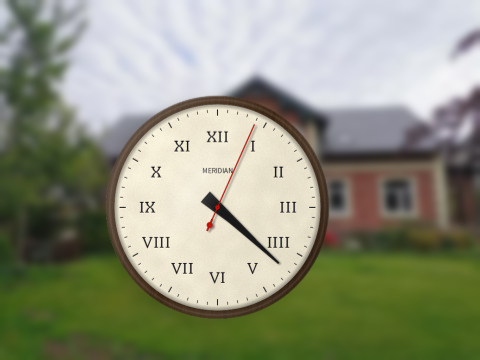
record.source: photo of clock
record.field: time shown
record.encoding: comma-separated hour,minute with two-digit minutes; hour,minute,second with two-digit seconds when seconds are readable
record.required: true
4,22,04
